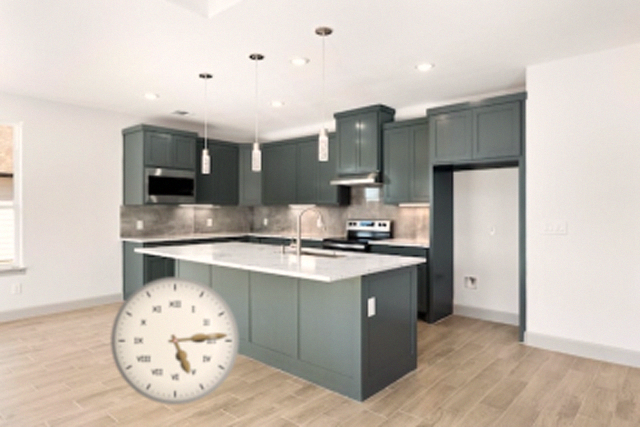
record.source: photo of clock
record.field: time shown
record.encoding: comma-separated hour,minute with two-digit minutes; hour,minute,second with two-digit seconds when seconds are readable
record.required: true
5,14
